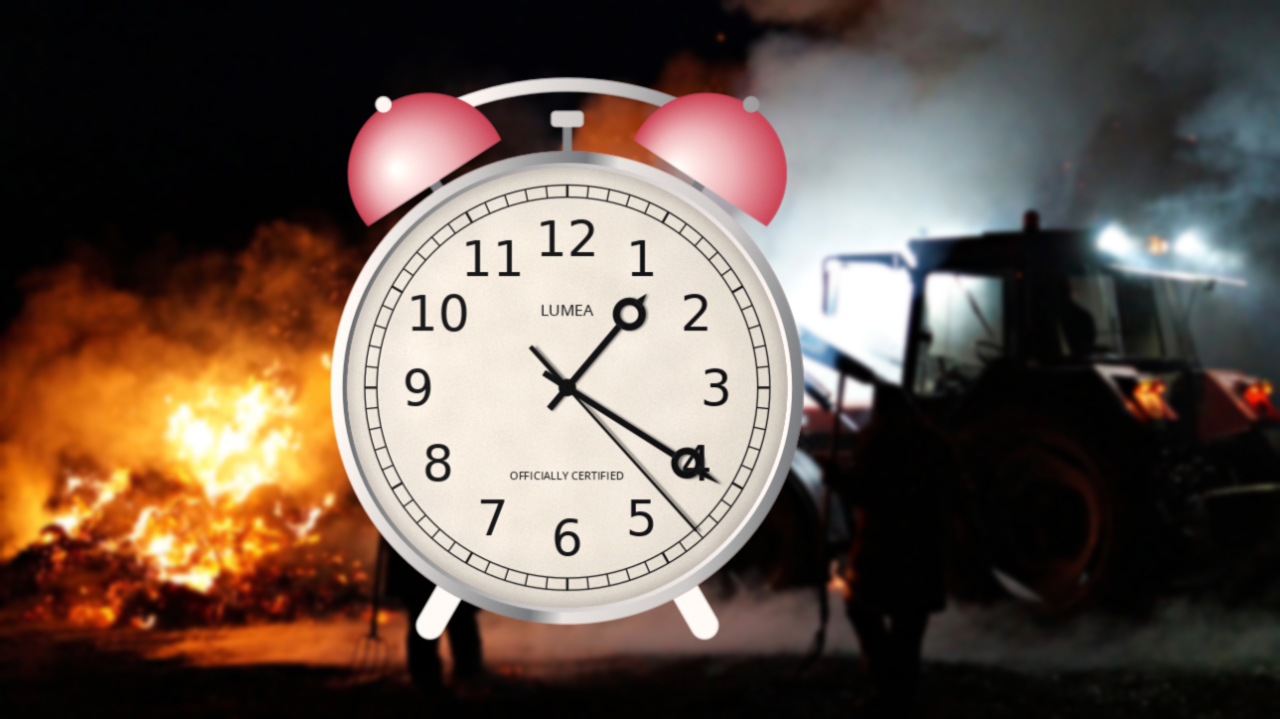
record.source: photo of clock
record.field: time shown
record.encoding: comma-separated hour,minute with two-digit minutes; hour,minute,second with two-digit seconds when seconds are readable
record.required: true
1,20,23
